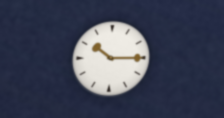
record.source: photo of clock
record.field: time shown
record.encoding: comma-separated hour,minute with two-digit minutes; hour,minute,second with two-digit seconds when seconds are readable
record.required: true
10,15
